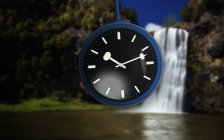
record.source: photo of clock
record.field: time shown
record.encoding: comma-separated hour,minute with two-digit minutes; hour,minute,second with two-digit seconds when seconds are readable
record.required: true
10,12
